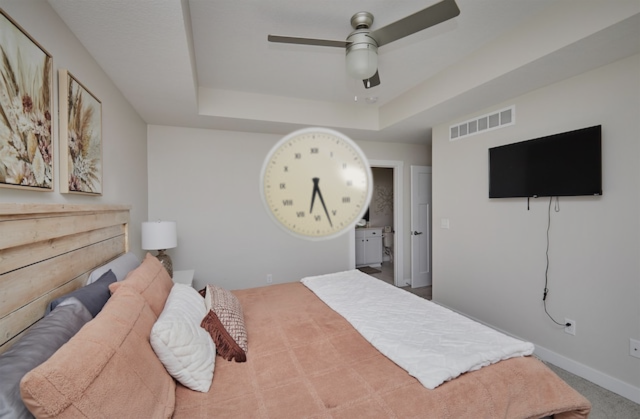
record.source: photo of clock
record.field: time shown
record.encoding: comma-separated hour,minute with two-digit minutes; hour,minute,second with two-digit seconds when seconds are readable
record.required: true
6,27
